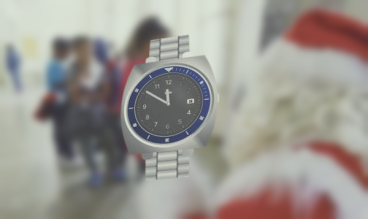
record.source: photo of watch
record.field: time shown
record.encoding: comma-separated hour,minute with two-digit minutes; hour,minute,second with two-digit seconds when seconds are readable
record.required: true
11,51
